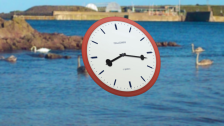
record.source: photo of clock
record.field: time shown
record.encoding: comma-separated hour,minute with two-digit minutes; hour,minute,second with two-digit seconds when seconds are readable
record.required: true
8,17
